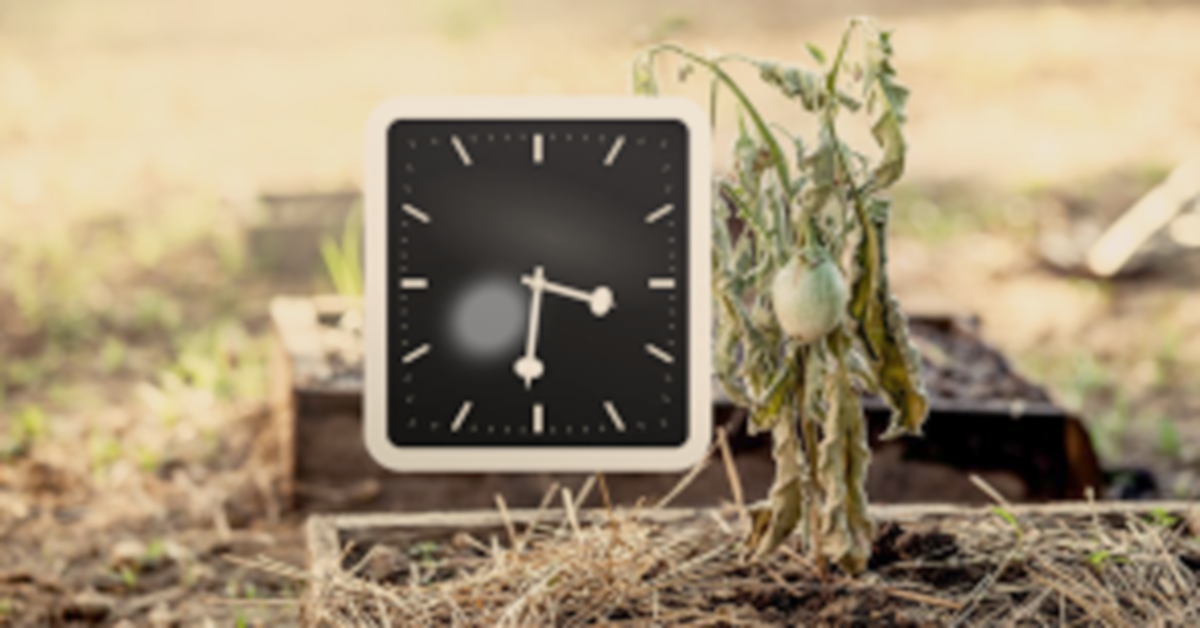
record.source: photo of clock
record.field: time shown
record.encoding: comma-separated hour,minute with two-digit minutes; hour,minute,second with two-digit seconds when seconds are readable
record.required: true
3,31
